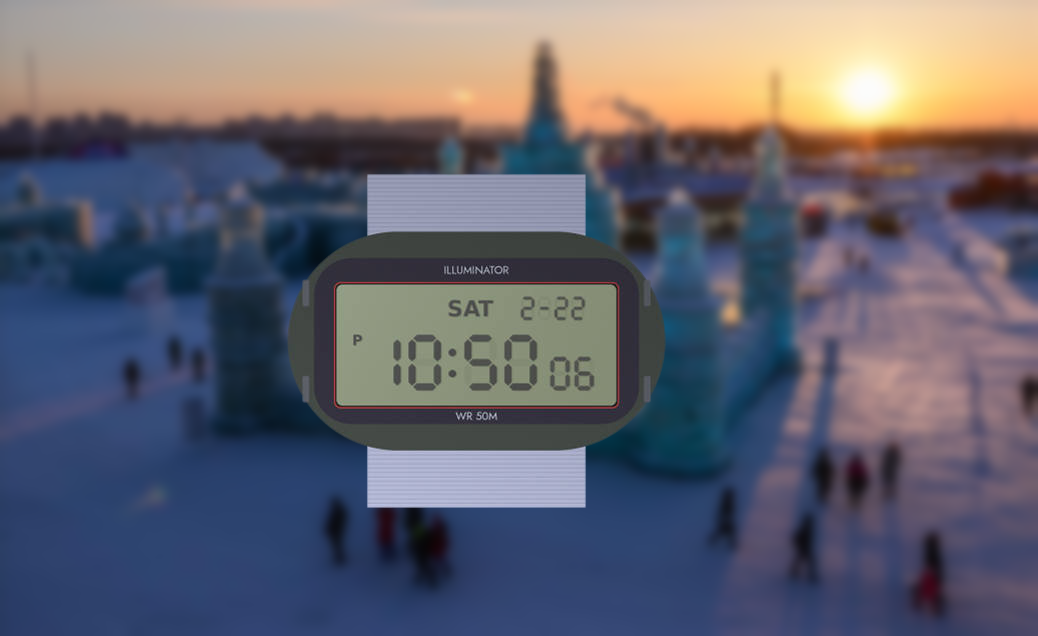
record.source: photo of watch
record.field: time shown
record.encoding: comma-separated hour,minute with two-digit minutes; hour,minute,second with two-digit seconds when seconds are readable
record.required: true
10,50,06
